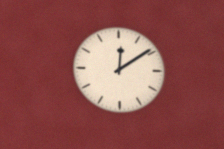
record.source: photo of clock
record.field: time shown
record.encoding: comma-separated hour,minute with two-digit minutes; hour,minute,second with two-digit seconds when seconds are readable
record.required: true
12,09
